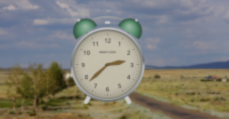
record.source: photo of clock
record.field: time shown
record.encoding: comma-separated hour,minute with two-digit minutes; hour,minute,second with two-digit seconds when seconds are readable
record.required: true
2,38
